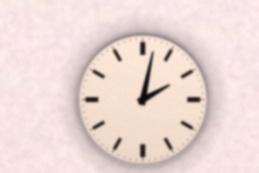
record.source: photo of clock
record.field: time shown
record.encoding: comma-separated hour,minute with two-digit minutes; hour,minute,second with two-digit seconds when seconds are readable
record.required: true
2,02
